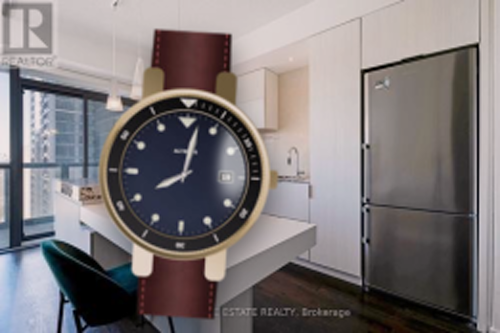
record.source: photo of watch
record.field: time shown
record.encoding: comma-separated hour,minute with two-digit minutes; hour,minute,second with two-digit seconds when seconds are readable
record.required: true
8,02
